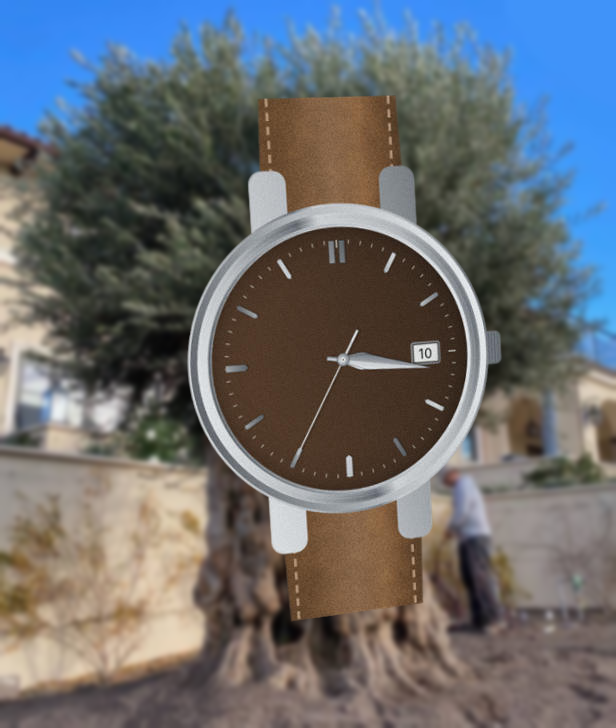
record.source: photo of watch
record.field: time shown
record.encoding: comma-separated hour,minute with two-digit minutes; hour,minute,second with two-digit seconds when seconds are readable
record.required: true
3,16,35
